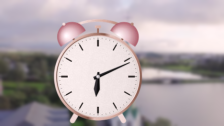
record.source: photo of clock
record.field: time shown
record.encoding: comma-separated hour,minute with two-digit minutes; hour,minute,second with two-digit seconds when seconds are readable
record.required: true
6,11
